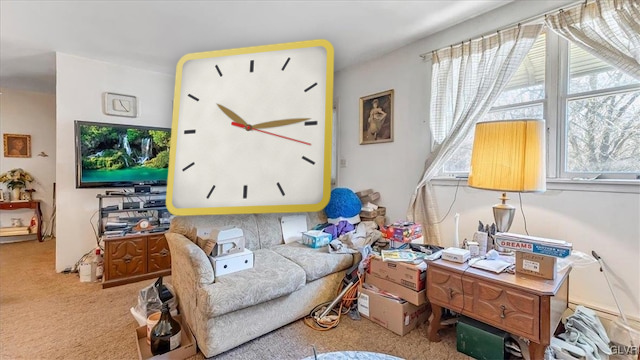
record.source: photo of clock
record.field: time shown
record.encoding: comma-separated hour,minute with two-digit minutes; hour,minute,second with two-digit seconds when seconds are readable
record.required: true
10,14,18
